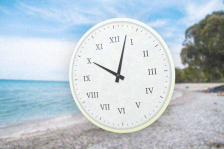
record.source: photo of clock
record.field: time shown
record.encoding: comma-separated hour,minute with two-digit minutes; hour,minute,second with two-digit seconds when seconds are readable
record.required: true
10,03
